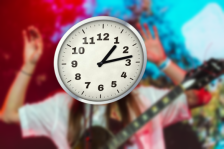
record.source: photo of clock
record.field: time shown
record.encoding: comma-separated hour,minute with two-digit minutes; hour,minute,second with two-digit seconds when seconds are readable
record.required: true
1,13
